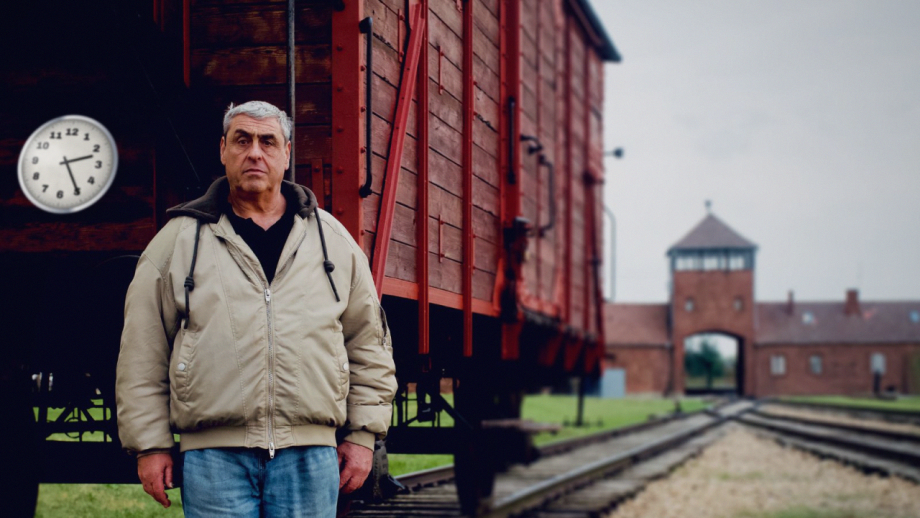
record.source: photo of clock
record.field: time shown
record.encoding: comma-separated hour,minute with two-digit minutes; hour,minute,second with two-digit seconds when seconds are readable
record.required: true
2,25
